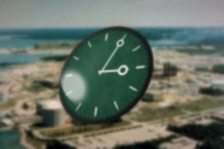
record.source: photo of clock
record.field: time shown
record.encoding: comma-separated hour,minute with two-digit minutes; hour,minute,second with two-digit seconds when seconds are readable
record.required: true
3,05
